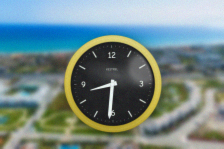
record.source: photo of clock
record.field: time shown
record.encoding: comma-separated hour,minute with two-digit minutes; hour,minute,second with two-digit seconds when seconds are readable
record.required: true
8,31
